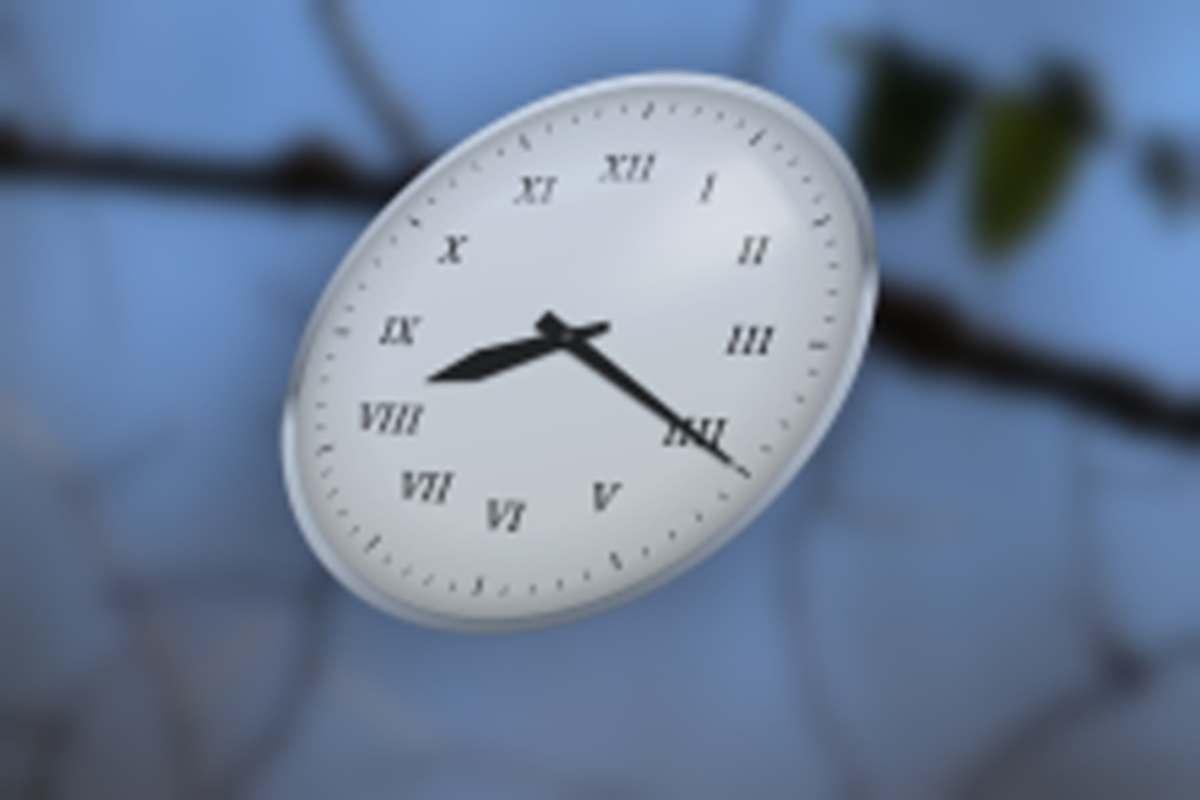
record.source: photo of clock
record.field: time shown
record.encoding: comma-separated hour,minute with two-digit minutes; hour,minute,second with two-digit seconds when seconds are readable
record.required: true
8,20
